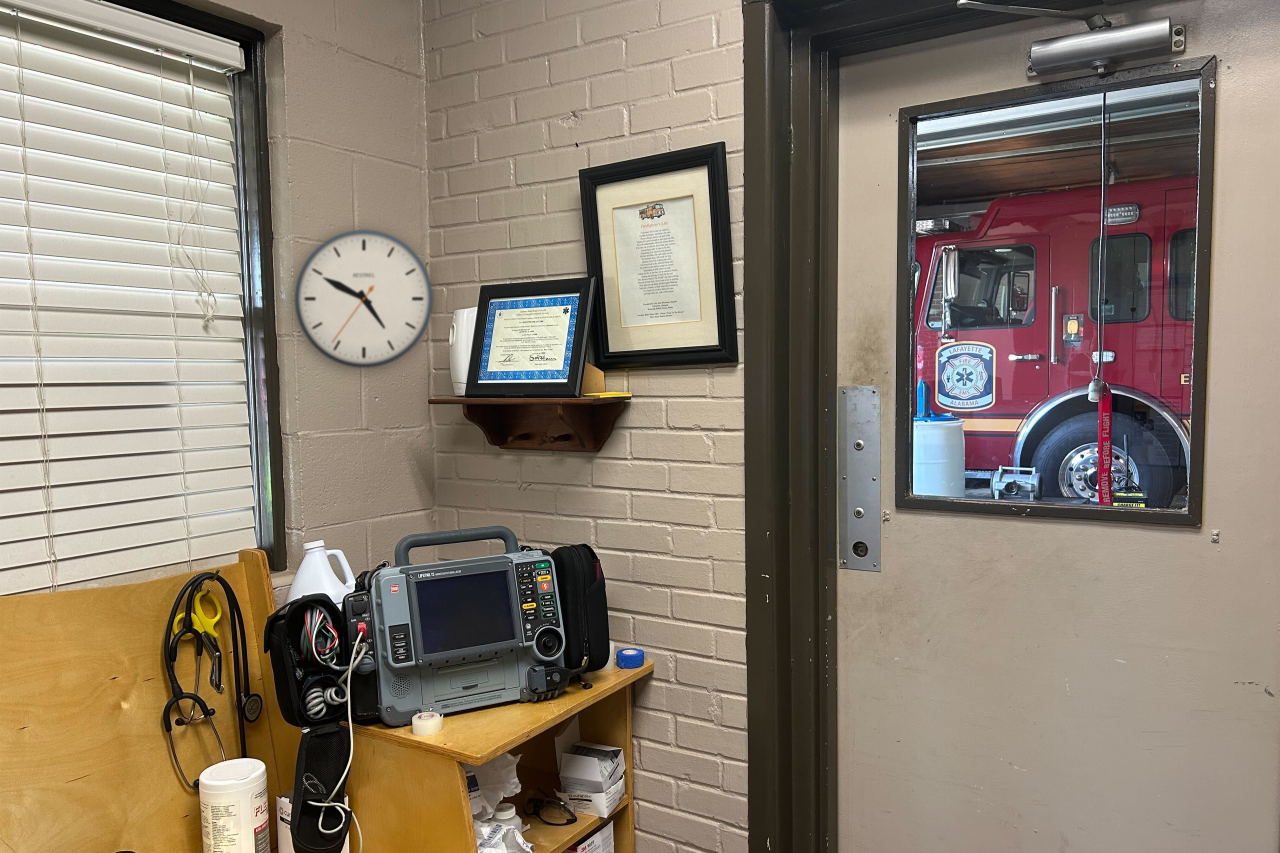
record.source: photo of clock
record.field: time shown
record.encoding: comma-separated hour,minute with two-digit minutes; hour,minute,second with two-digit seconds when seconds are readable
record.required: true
4,49,36
